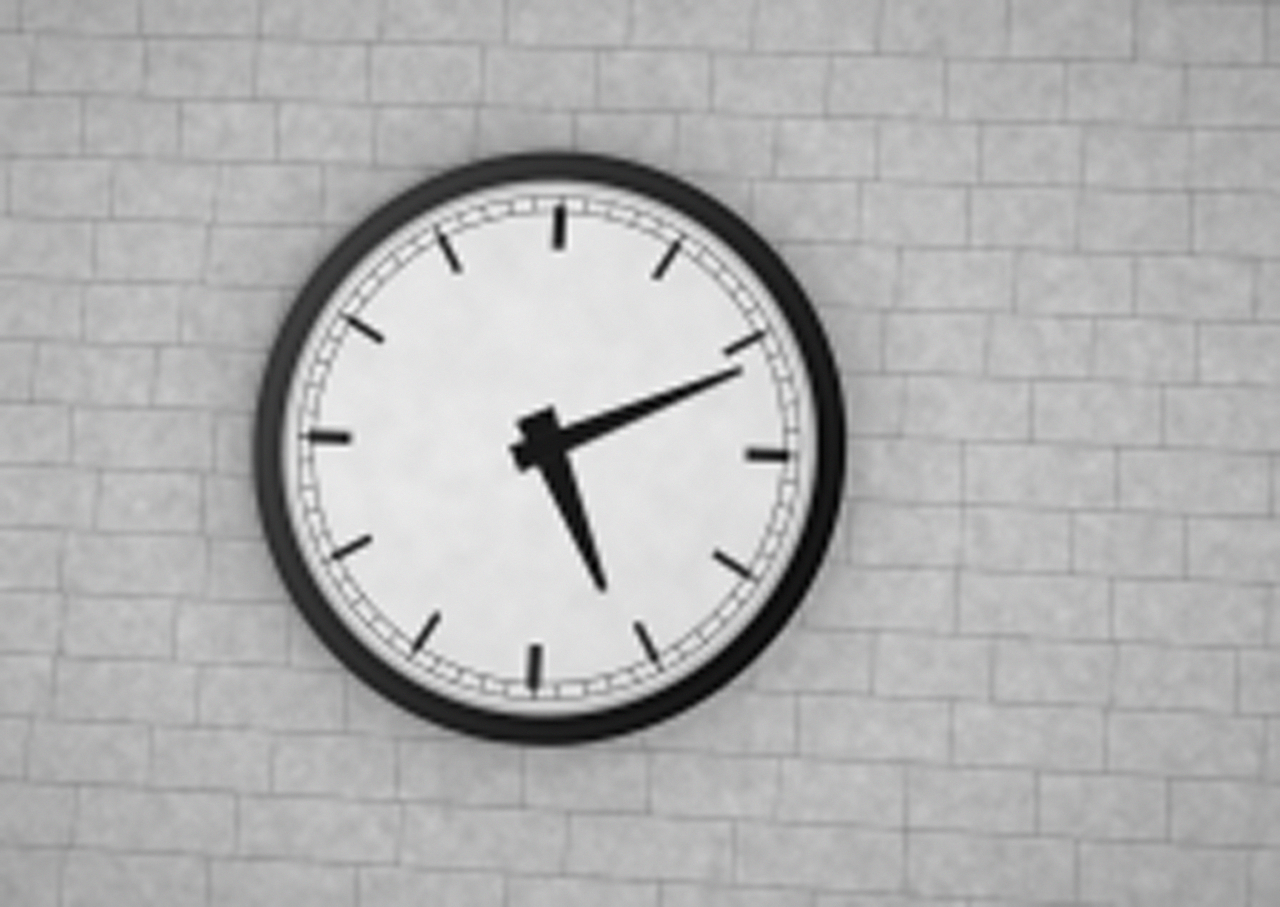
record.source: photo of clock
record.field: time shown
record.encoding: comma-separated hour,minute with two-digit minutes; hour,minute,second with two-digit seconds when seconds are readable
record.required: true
5,11
